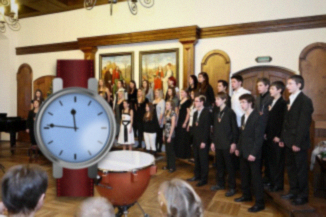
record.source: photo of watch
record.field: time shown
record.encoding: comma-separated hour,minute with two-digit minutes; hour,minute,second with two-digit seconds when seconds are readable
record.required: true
11,46
